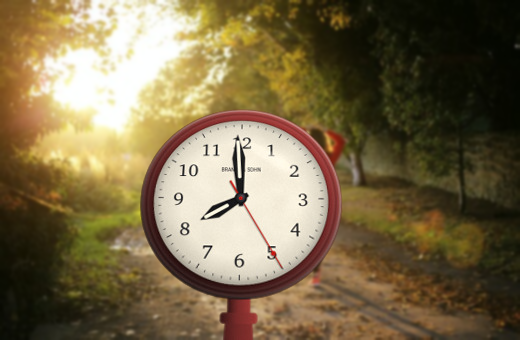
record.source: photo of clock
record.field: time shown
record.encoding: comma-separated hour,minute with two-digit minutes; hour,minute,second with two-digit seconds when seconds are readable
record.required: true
7,59,25
